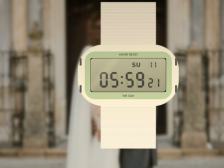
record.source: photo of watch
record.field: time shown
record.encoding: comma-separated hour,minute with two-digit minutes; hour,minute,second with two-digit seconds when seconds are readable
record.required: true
5,59,21
